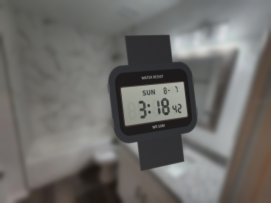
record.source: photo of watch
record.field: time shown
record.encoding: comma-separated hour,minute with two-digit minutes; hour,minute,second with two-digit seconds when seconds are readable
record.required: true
3,18,42
